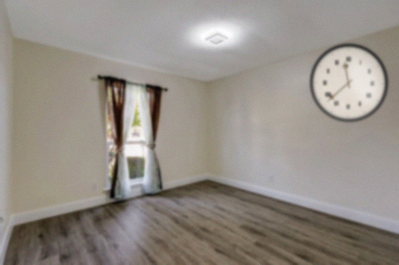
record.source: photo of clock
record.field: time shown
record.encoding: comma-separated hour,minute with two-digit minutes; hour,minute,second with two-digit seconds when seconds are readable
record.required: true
11,38
